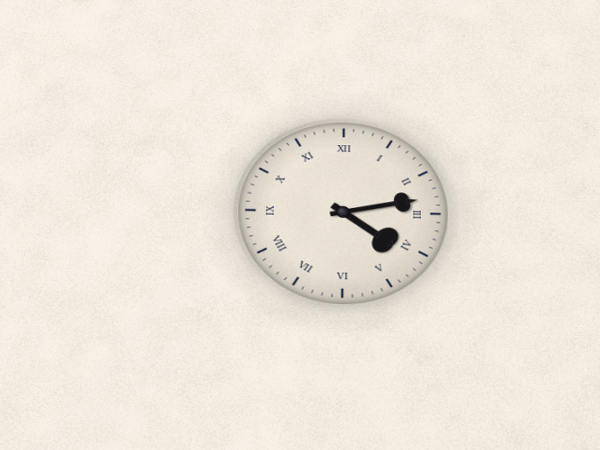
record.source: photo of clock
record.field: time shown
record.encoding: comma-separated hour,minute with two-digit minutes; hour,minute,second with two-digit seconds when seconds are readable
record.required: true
4,13
